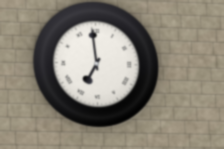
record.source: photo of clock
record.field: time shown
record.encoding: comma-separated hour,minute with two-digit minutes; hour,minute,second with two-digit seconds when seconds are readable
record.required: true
6,59
